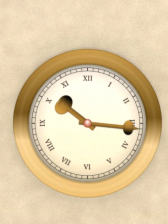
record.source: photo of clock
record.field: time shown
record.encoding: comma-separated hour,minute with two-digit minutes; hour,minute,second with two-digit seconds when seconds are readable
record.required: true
10,16
